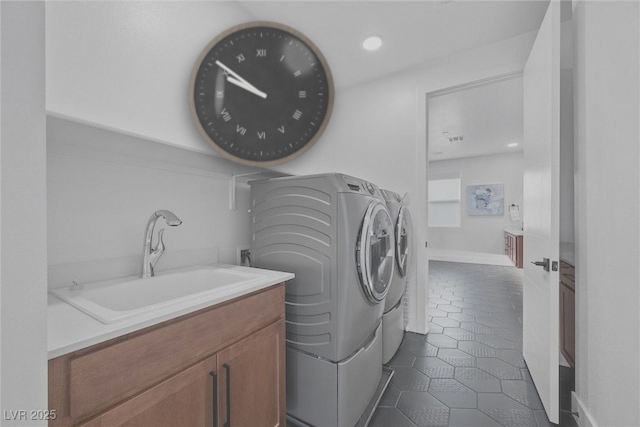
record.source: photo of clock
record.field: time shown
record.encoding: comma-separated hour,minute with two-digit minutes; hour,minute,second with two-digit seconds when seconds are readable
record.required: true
9,51
